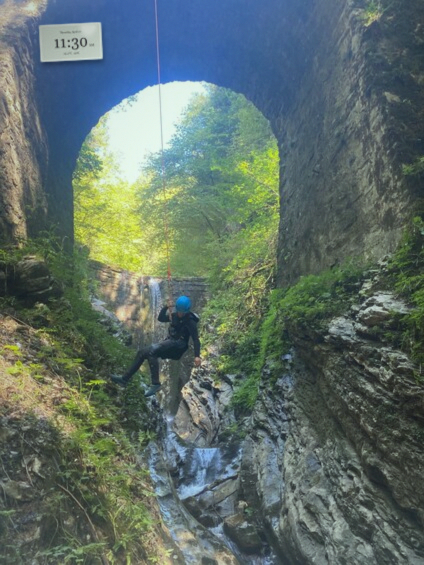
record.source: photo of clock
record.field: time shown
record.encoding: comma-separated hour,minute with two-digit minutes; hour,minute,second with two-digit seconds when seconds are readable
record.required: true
11,30
